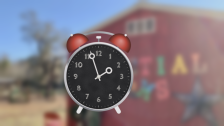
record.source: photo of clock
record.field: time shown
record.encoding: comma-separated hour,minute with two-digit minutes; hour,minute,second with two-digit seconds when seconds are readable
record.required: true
1,57
